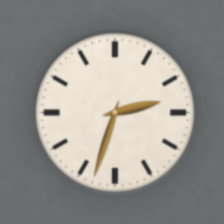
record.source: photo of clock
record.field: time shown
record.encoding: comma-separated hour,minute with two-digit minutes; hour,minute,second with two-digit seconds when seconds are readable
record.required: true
2,33
